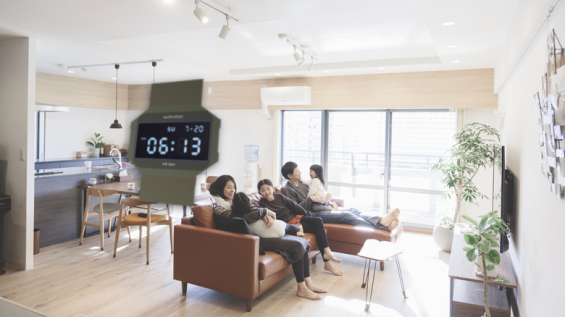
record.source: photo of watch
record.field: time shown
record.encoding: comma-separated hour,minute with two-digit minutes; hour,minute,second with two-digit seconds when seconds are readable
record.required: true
6,13
